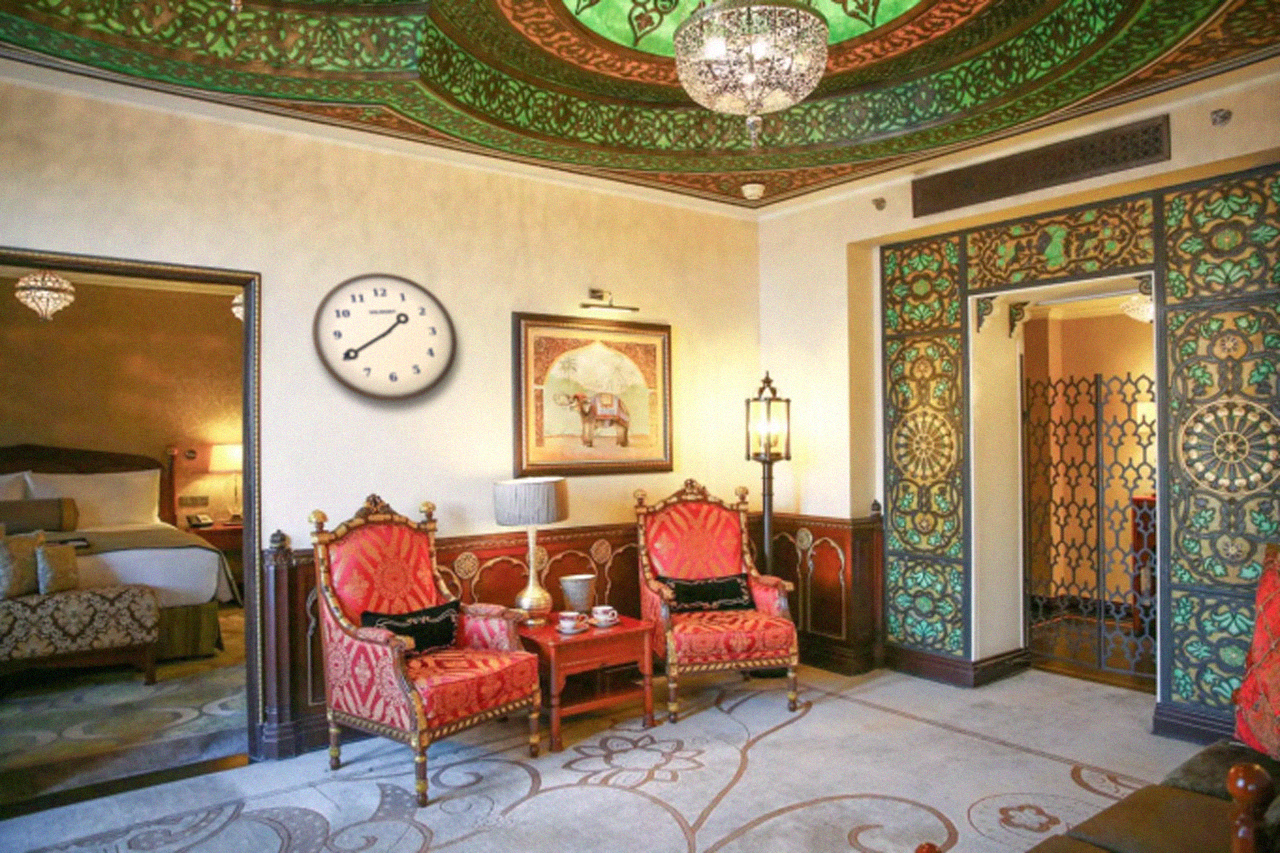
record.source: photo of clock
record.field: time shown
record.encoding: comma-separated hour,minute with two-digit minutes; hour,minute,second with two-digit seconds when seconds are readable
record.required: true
1,40
